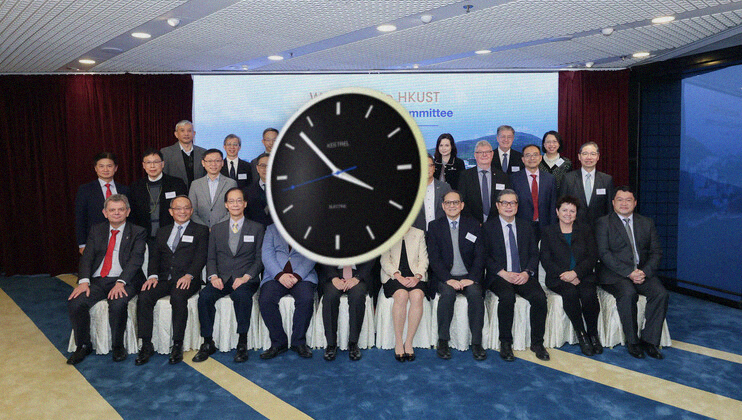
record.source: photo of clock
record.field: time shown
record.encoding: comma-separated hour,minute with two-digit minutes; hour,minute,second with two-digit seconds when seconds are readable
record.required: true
3,52,43
